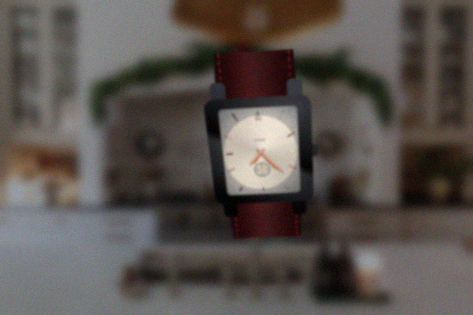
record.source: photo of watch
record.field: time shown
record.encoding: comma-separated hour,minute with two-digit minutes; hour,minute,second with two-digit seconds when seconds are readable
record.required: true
7,23
